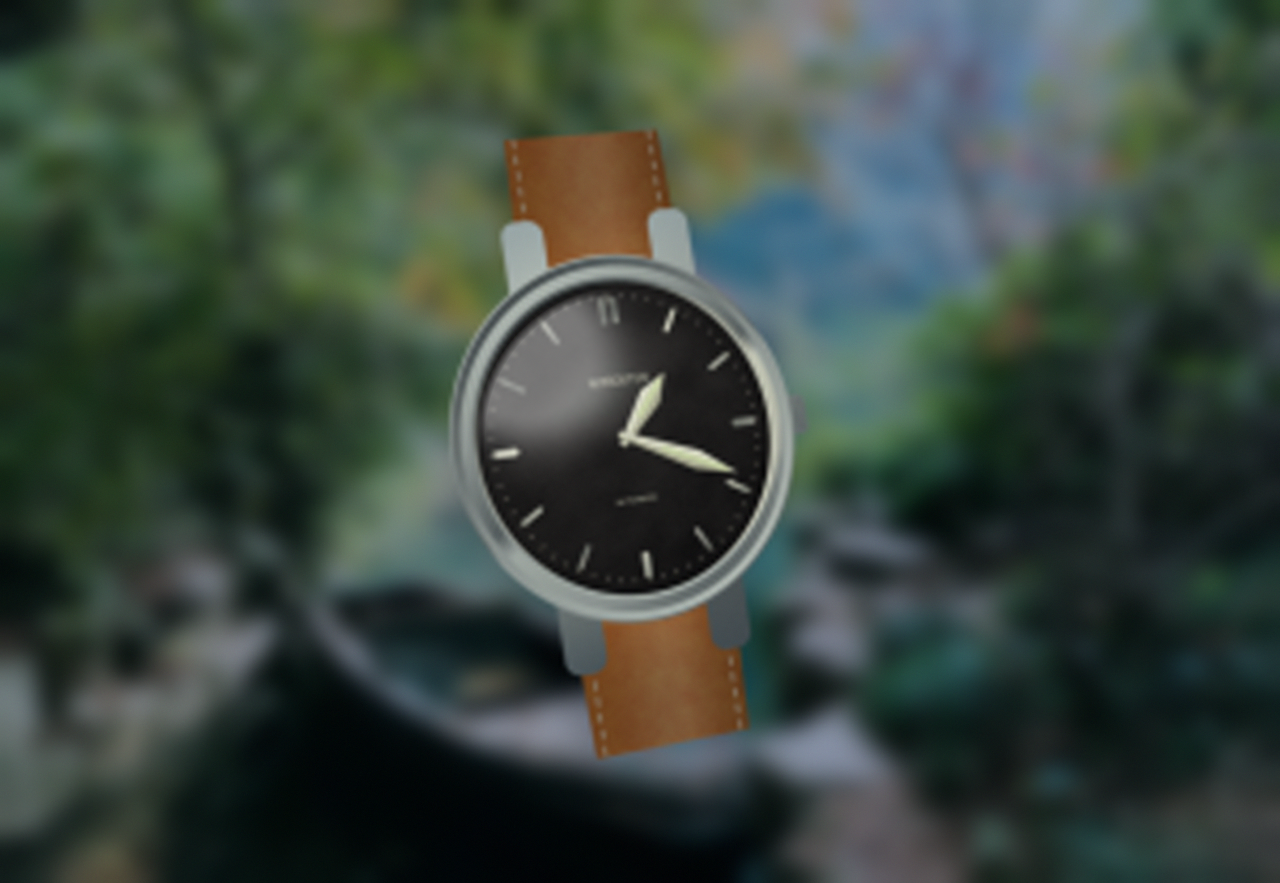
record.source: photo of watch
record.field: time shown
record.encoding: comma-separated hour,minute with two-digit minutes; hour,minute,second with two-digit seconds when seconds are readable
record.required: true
1,19
